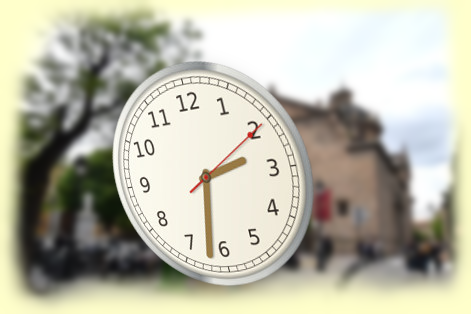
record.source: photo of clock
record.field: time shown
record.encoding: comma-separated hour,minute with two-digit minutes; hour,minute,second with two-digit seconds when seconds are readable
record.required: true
2,32,10
